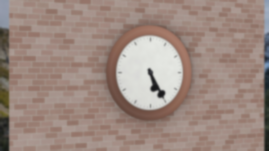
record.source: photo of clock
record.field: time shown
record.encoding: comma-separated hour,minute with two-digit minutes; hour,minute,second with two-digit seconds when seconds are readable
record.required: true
5,25
